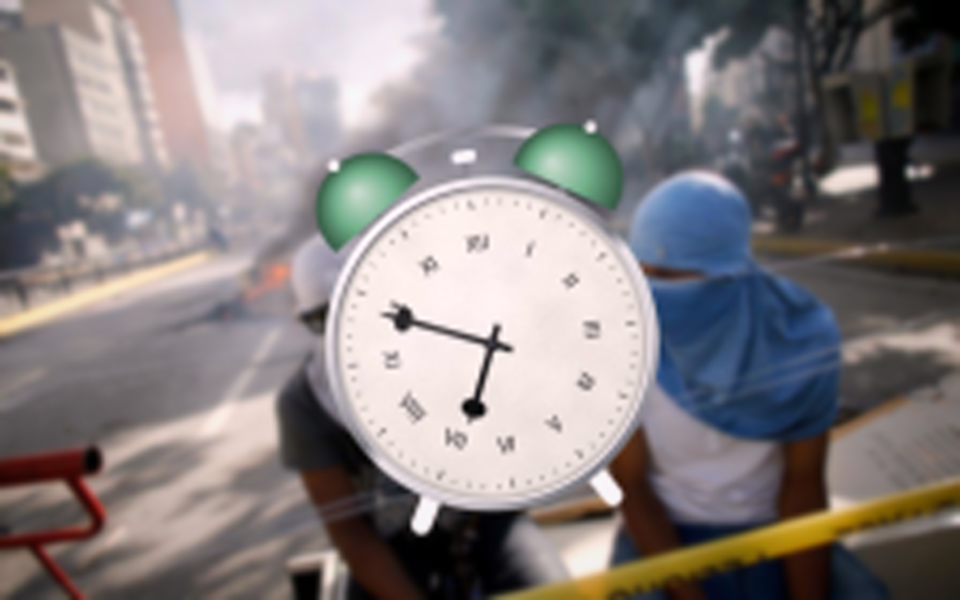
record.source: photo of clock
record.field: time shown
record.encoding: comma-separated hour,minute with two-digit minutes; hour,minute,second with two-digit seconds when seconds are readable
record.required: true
6,49
